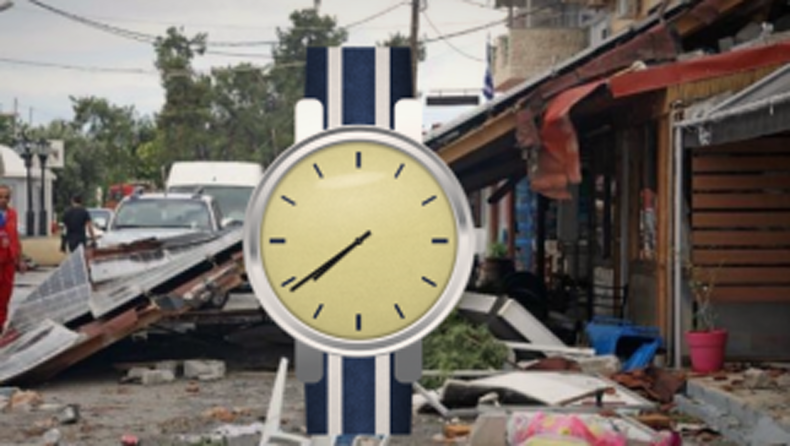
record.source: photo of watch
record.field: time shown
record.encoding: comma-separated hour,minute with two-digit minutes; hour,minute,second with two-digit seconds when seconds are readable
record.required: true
7,39
